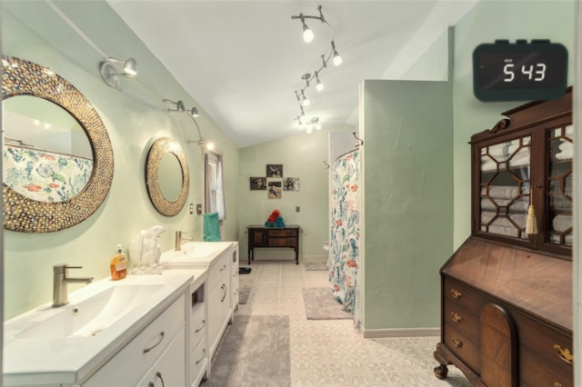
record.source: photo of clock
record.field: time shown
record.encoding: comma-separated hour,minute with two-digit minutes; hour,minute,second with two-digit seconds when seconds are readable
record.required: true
5,43
